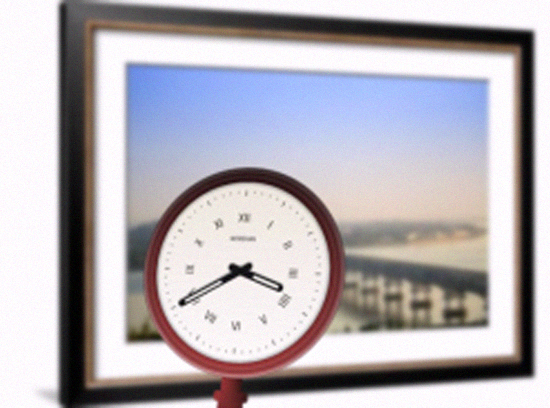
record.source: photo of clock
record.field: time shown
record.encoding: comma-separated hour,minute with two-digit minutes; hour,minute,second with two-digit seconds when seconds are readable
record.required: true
3,40
